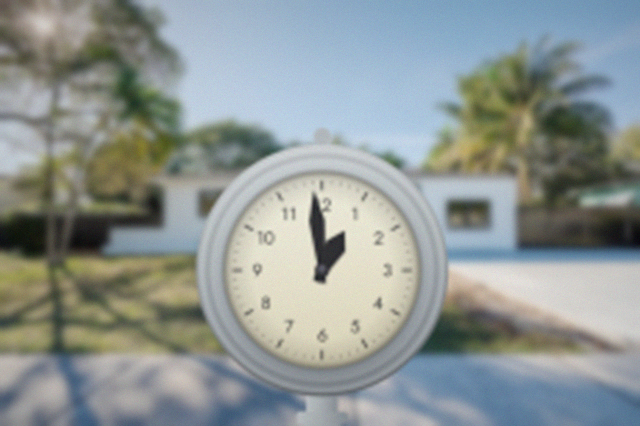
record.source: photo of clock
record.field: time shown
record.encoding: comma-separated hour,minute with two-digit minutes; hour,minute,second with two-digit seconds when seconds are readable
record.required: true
12,59
